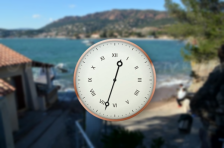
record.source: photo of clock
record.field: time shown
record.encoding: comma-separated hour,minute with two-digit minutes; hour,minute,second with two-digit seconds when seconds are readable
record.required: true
12,33
